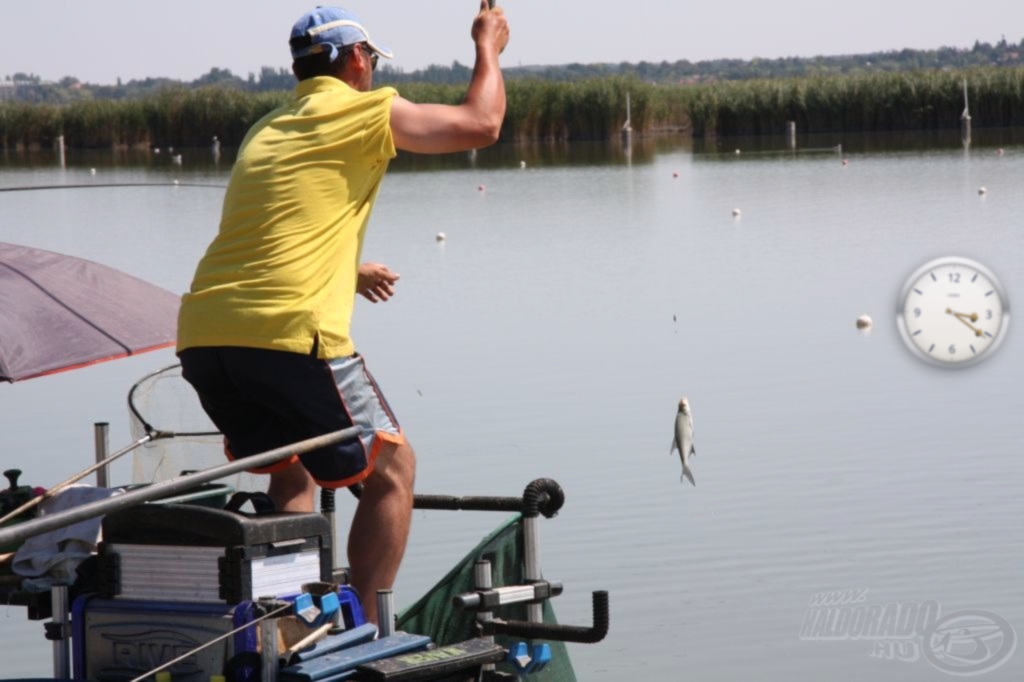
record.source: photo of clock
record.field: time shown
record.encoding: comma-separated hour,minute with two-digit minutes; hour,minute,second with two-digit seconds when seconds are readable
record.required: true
3,21
